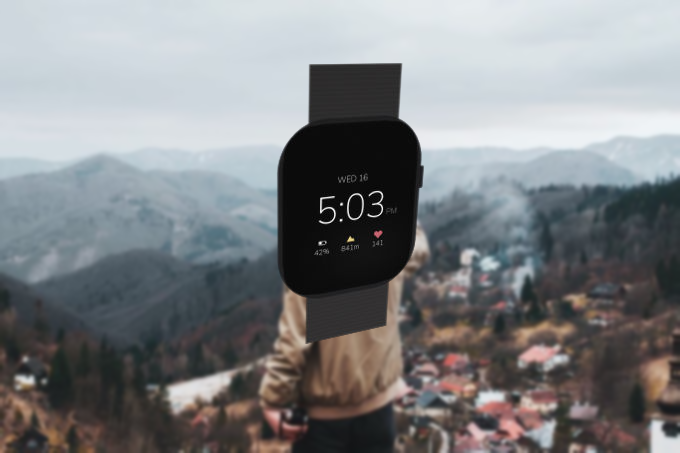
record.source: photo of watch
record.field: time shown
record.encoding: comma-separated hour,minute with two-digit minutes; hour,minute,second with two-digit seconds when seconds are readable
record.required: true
5,03
